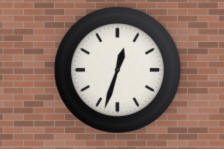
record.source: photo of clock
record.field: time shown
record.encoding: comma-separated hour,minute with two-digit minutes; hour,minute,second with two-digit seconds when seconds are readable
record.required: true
12,33
